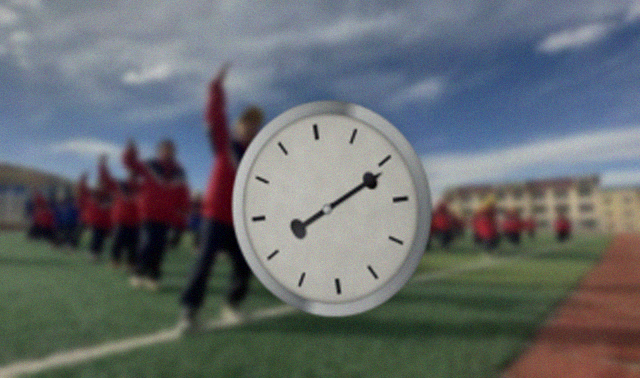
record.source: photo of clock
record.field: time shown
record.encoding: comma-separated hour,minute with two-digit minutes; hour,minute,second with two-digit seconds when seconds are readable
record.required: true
8,11
